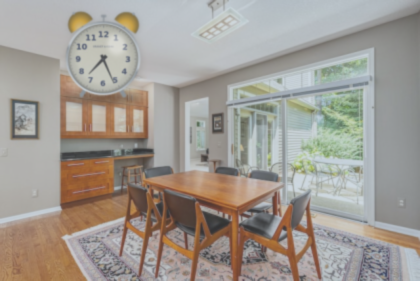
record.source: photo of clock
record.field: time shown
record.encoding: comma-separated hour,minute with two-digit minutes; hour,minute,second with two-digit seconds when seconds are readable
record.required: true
7,26
